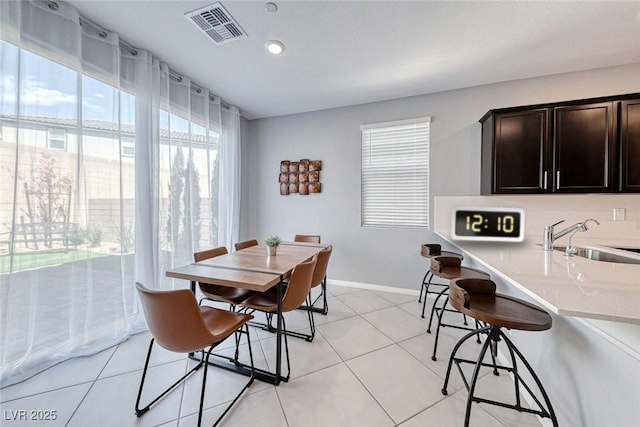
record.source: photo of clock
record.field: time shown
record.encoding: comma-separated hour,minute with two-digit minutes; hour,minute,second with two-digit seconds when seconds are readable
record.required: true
12,10
